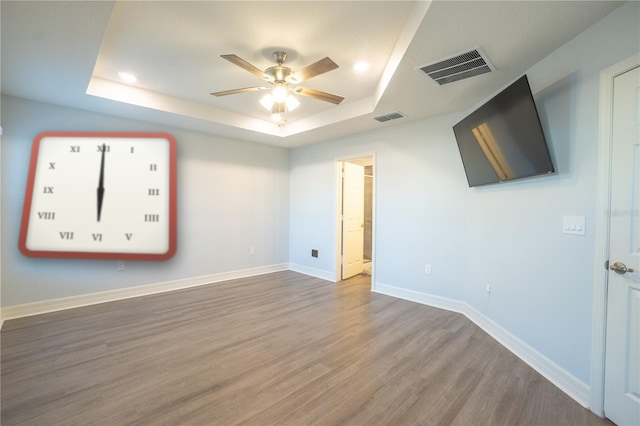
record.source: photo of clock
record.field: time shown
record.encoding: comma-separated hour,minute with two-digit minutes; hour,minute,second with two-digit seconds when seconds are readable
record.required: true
6,00
